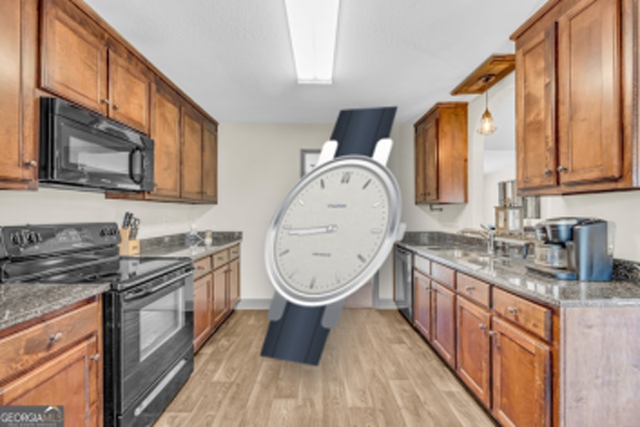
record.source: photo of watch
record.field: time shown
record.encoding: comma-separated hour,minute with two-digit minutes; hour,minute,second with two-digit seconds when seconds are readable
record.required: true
8,44
